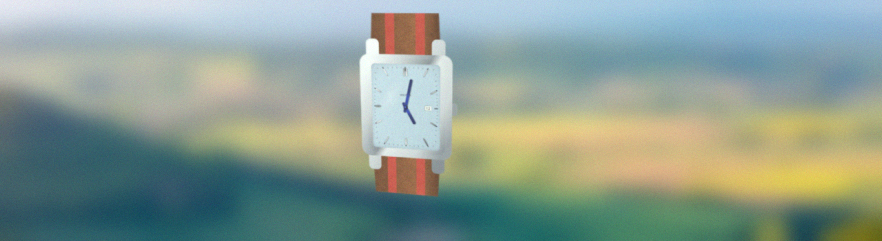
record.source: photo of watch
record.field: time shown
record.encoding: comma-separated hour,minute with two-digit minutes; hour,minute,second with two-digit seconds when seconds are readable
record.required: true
5,02
